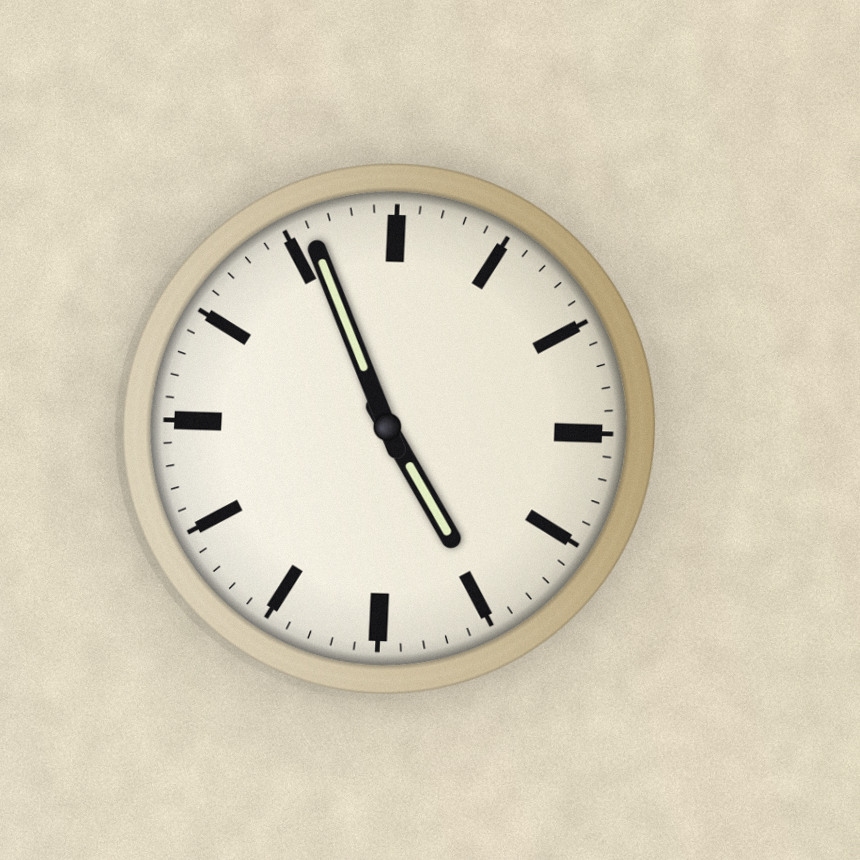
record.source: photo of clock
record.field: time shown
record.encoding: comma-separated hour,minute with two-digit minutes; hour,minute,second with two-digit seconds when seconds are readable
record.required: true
4,56
